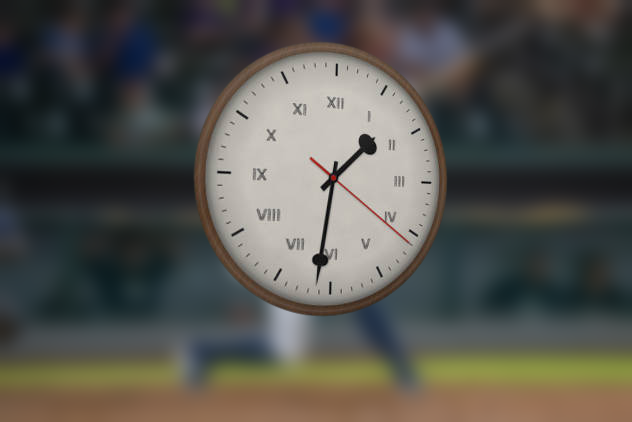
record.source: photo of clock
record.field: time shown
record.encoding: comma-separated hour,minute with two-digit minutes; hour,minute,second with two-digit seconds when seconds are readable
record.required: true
1,31,21
